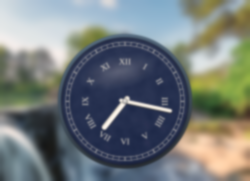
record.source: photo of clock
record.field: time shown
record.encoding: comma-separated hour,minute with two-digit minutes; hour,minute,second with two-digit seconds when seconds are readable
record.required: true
7,17
